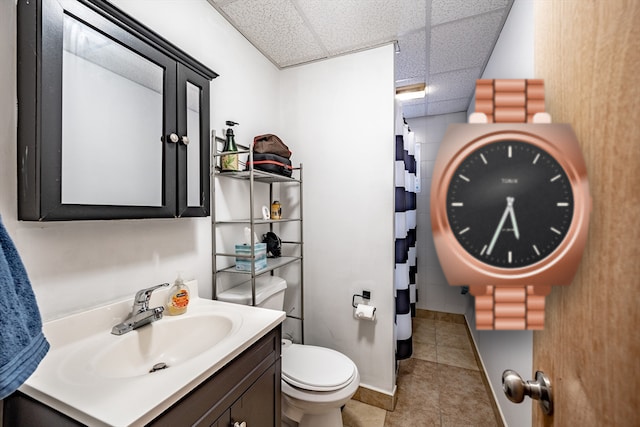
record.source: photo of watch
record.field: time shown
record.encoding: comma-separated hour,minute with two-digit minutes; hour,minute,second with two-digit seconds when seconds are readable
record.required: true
5,34
